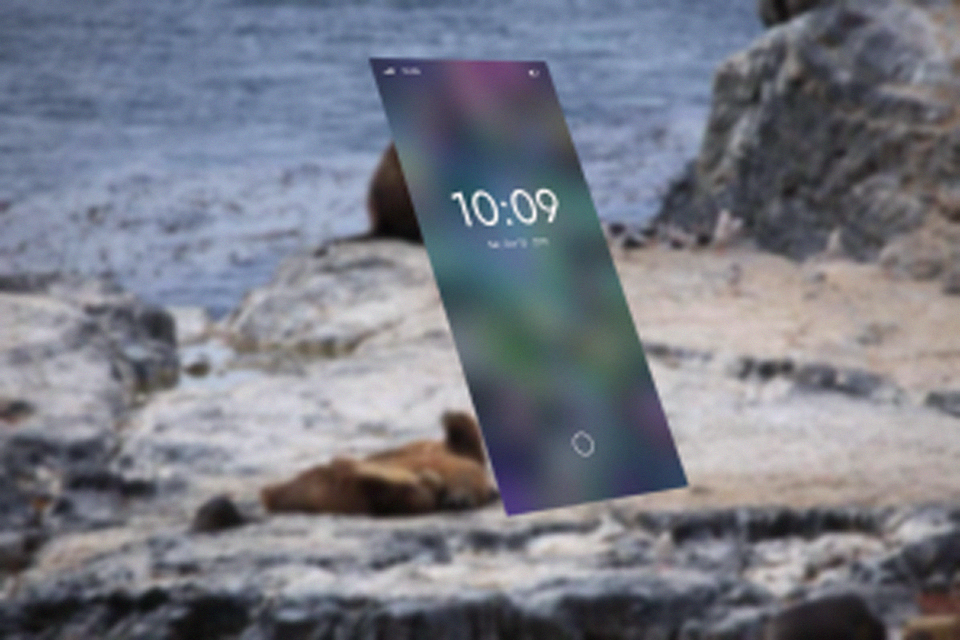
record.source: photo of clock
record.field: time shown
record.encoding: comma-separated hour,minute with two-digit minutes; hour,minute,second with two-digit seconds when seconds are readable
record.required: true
10,09
